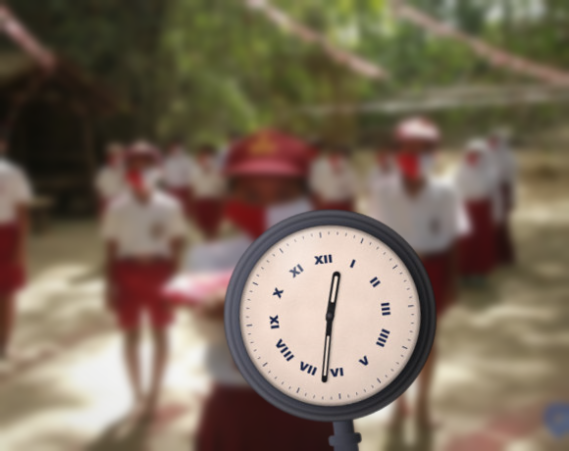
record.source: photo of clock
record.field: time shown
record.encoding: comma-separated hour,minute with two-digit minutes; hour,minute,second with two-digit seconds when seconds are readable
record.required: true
12,32
